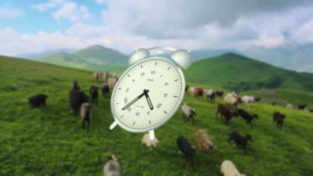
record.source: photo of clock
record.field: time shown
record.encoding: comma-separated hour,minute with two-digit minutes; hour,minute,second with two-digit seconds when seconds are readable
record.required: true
4,37
